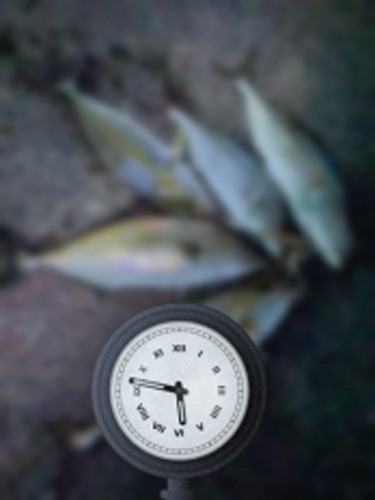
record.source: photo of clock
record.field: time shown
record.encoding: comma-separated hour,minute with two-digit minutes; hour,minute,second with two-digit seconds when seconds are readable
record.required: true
5,47
